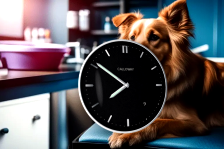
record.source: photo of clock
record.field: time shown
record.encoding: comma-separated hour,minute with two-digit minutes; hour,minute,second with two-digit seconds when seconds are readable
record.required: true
7,51
